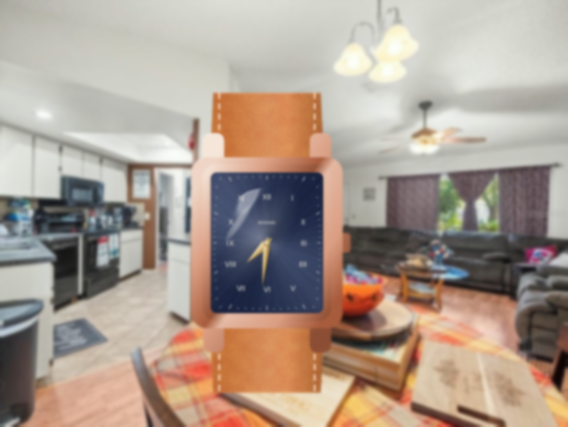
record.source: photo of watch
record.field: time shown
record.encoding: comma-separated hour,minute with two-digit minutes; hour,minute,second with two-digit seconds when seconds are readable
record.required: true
7,31
